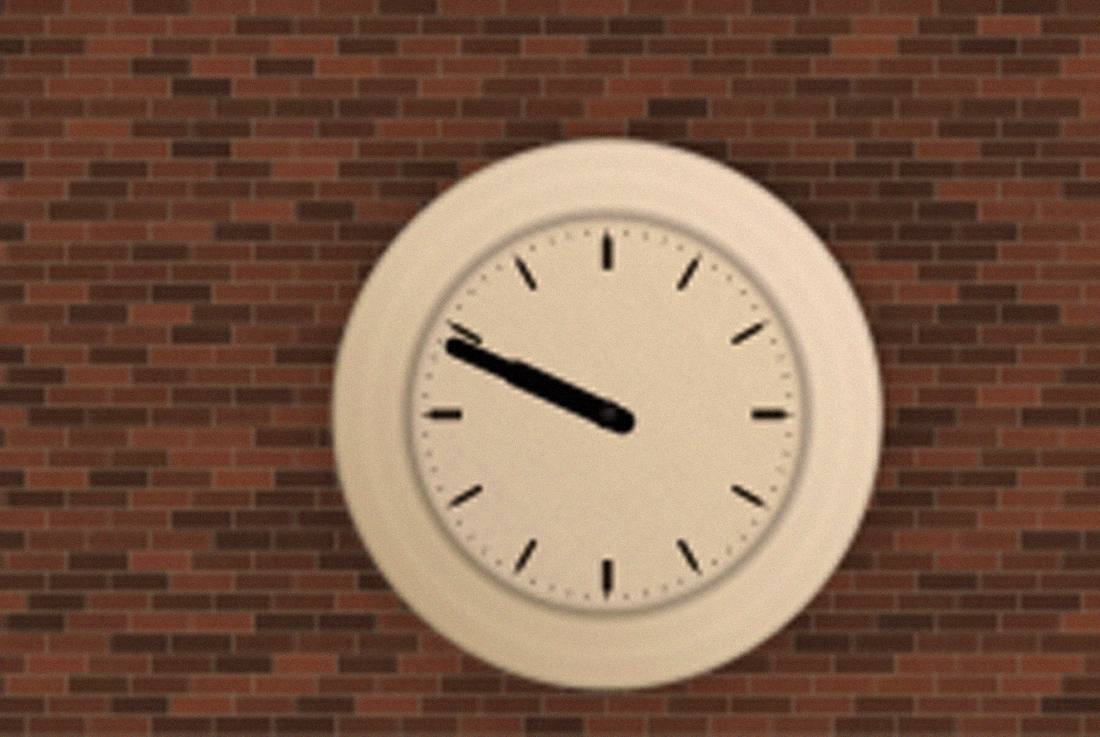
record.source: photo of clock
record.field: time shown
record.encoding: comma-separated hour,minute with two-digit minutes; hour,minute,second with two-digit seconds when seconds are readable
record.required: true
9,49
